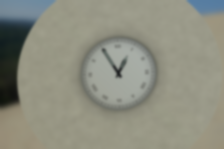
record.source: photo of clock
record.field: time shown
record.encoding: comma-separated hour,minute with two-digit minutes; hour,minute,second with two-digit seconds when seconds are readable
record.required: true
12,55
